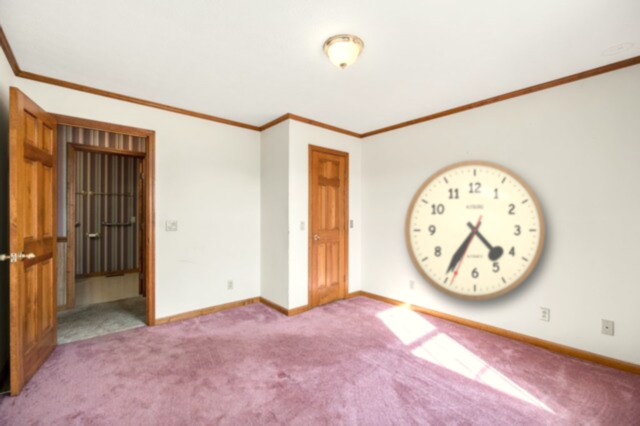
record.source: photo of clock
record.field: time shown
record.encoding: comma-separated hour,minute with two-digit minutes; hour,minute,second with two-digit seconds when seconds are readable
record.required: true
4,35,34
